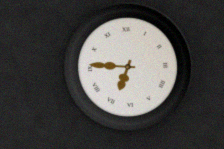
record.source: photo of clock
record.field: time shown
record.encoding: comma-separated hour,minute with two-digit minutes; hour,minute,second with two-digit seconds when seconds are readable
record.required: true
6,46
